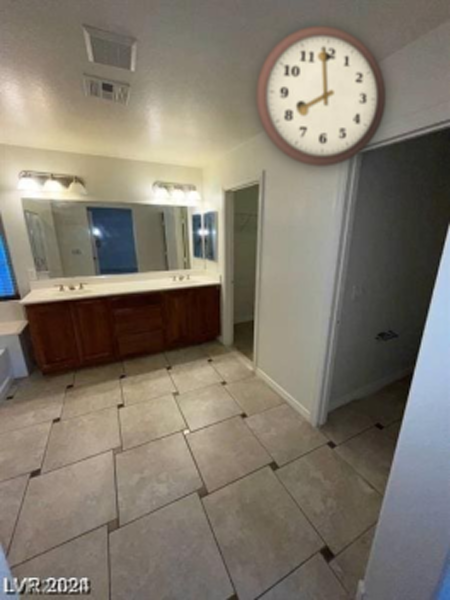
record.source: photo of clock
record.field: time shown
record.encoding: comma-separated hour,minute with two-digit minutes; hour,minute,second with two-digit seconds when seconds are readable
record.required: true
7,59
